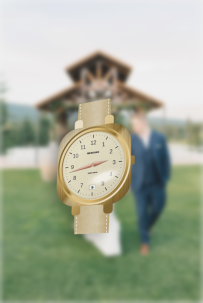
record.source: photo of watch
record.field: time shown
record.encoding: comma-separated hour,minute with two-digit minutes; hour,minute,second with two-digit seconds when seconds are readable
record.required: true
2,43
